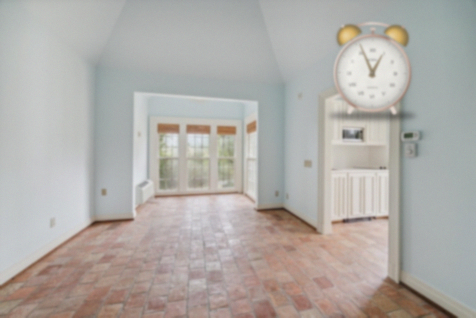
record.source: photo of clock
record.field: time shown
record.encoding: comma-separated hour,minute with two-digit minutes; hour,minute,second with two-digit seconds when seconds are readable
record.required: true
12,56
